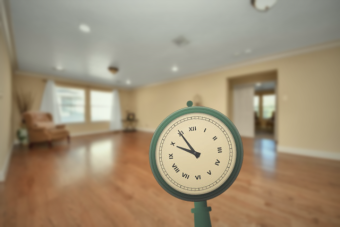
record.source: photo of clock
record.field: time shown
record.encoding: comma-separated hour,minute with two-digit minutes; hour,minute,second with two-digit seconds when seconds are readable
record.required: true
9,55
